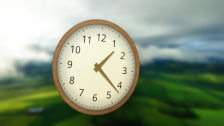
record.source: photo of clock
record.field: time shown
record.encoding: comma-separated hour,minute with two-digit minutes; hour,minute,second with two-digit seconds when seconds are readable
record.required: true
1,22
